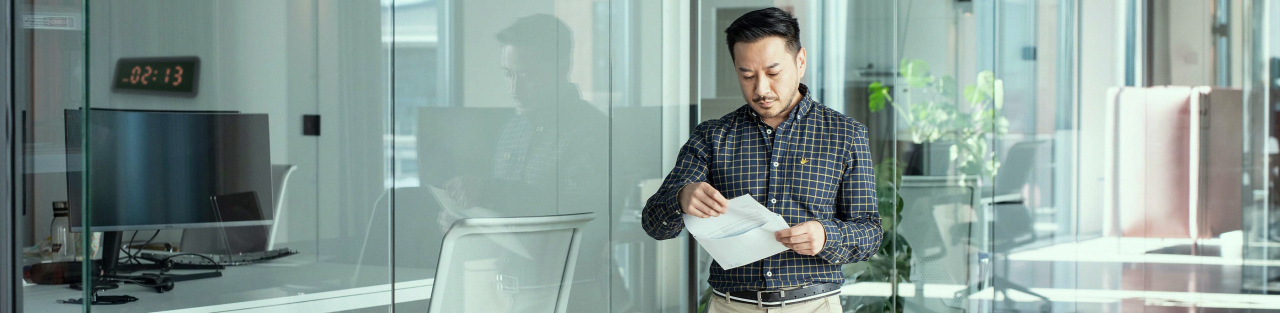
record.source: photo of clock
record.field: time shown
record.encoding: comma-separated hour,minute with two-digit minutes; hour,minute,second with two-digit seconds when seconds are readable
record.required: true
2,13
